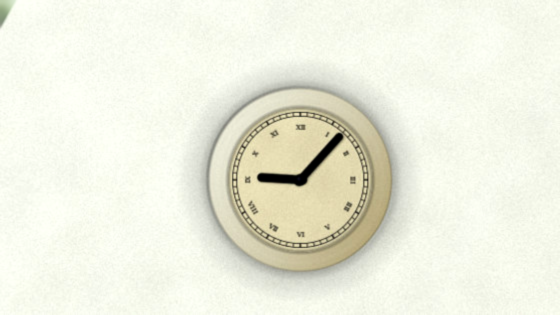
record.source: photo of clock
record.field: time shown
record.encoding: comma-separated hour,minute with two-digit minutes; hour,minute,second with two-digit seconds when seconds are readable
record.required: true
9,07
